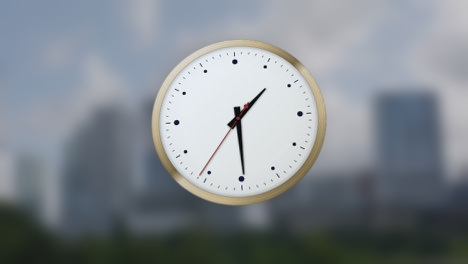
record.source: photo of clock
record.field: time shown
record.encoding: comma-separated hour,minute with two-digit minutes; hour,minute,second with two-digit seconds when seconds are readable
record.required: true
1,29,36
